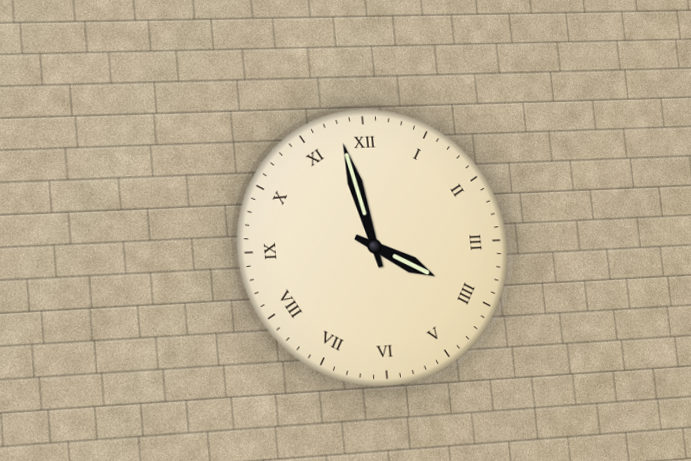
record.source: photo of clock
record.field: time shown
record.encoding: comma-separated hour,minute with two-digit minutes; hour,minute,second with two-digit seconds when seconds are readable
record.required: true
3,58
